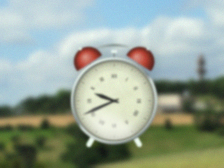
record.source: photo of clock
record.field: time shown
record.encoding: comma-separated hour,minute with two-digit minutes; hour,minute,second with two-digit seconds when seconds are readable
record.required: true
9,41
